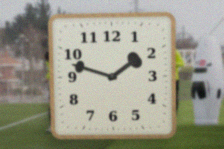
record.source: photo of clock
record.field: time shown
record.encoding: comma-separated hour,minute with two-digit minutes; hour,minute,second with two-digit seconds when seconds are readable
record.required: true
1,48
